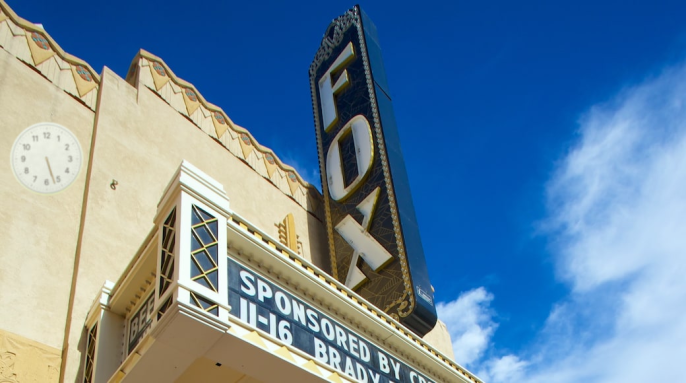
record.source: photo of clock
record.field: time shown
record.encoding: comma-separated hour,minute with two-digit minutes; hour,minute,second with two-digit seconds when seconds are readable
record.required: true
5,27
